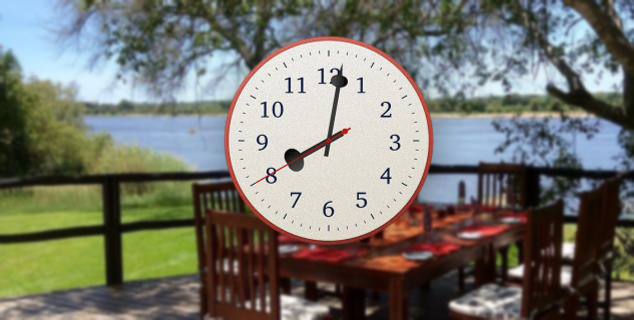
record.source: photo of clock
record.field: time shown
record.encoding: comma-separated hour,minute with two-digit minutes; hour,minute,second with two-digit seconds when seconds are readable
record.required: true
8,01,40
